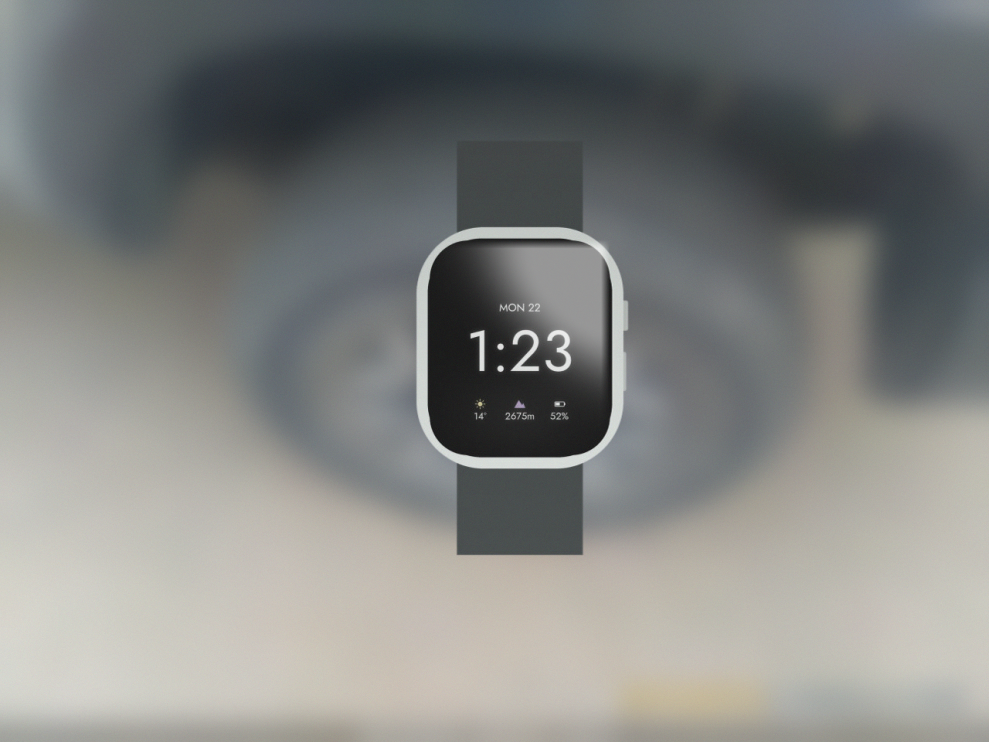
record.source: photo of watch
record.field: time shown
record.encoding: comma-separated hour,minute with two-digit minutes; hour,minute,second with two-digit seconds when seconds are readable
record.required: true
1,23
